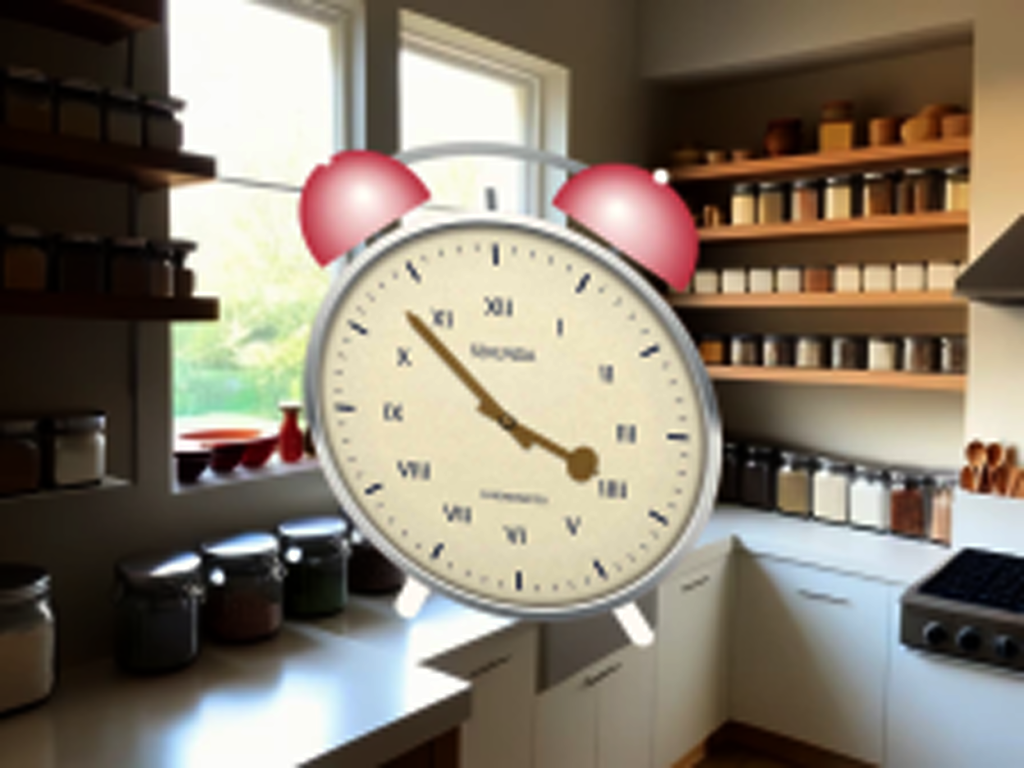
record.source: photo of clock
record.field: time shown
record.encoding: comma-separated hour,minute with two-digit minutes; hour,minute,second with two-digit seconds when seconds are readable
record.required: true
3,53
